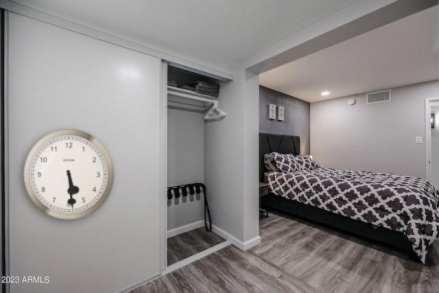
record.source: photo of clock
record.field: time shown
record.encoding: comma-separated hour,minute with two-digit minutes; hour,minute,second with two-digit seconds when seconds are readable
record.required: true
5,29
